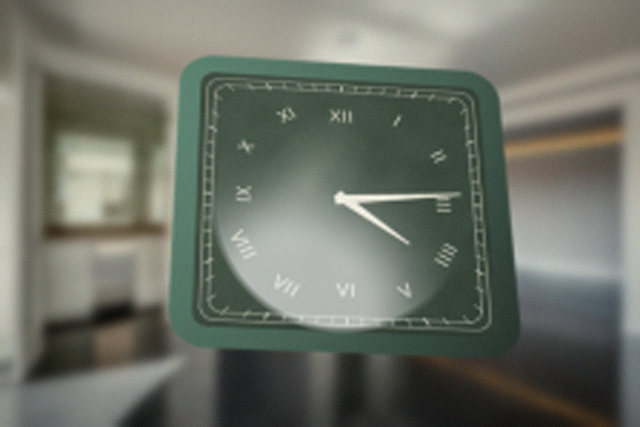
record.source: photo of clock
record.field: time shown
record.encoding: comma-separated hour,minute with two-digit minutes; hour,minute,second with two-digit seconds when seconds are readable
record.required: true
4,14
